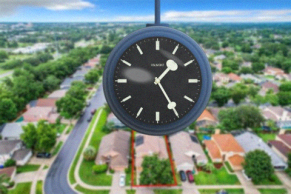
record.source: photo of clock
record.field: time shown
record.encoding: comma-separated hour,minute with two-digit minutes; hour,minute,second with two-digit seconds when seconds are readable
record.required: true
1,25
